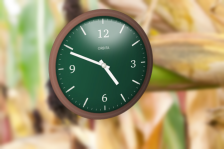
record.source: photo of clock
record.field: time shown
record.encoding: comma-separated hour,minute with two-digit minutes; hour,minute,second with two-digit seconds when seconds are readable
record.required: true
4,49
